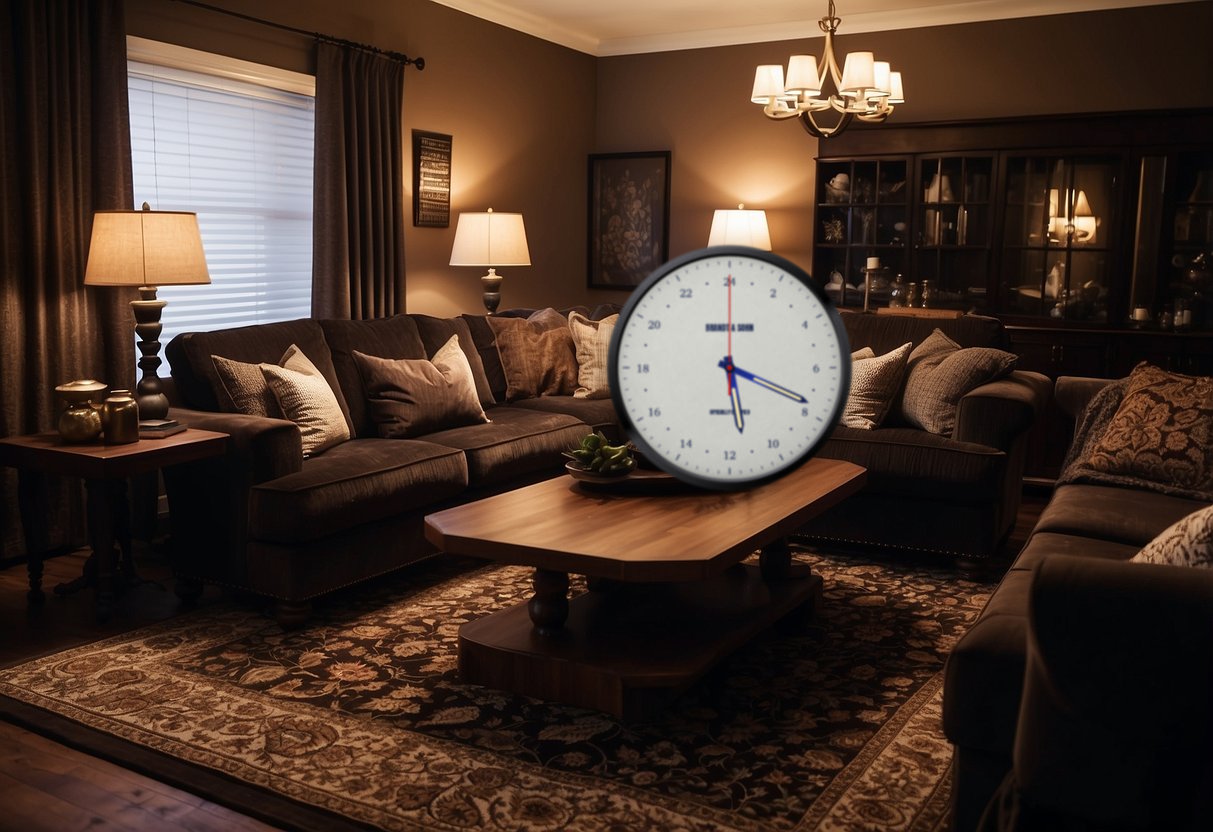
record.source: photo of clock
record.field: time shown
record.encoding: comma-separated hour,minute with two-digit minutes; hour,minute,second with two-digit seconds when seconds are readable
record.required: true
11,19,00
